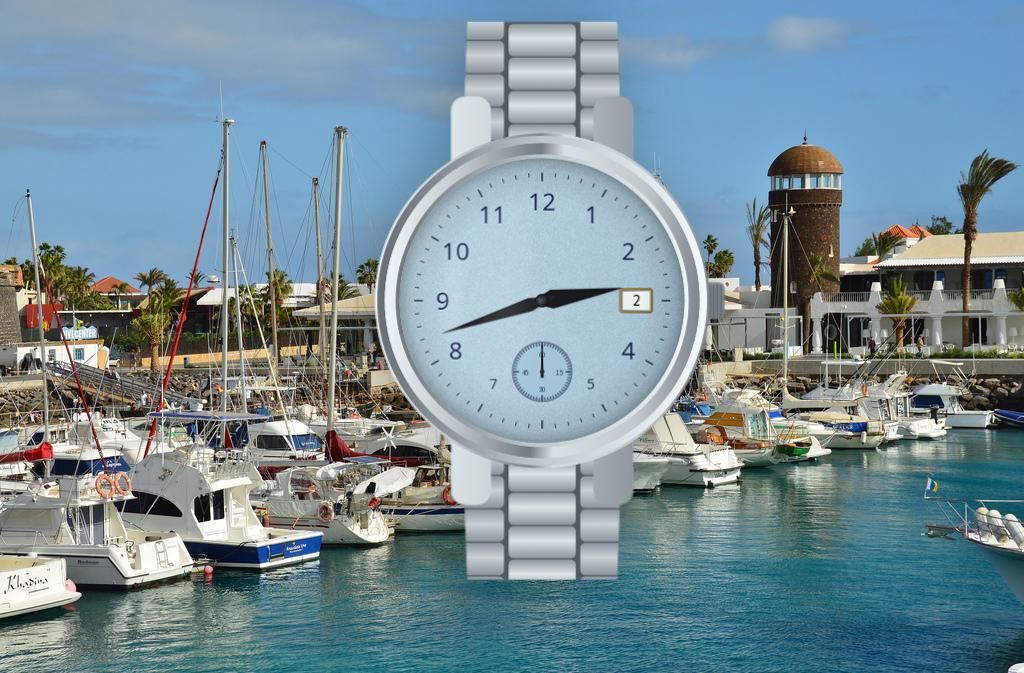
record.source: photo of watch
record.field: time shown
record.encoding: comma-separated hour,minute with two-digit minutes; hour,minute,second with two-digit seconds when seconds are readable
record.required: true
2,42
